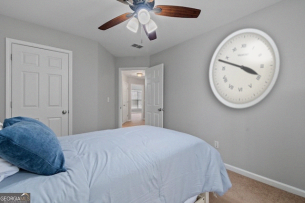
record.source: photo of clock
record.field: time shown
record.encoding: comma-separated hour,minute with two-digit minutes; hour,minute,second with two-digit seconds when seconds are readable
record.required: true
3,48
